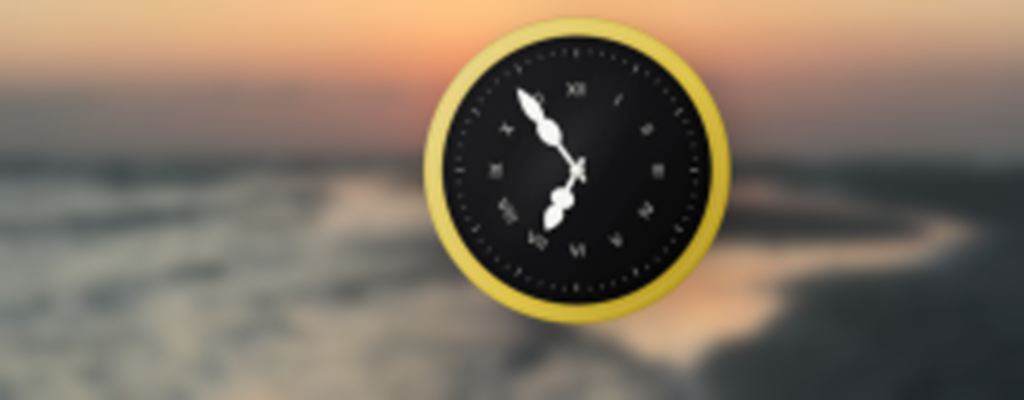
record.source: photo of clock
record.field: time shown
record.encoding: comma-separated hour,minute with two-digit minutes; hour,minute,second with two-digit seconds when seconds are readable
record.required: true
6,54
